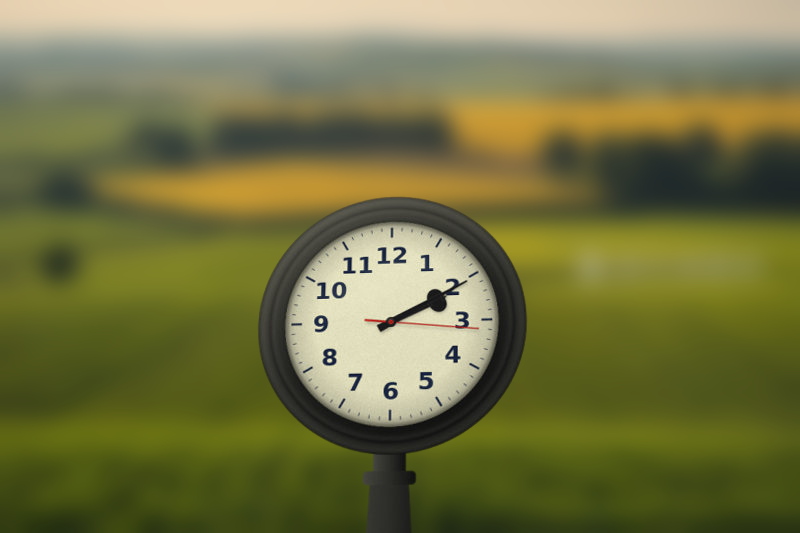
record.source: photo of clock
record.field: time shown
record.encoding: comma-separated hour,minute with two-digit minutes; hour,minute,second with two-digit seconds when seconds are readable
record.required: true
2,10,16
